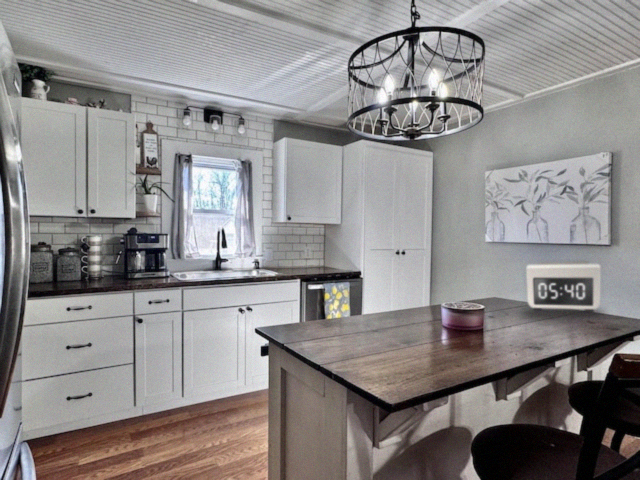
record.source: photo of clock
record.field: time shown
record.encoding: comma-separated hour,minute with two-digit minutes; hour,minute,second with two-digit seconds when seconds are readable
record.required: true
5,40
